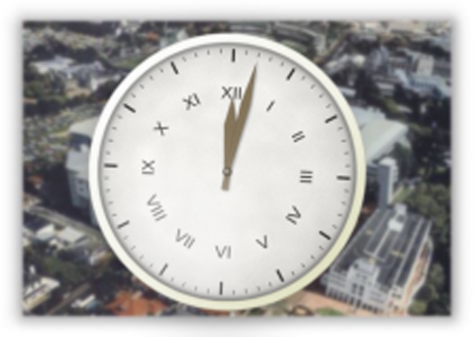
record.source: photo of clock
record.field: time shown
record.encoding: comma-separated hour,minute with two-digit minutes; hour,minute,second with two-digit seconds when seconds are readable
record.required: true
12,02
